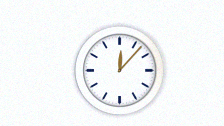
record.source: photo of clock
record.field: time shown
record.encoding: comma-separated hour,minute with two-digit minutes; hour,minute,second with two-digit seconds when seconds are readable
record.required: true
12,07
